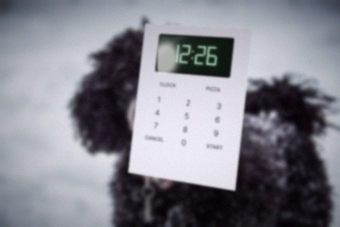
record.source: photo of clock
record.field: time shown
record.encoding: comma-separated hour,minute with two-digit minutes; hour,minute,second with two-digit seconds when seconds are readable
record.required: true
12,26
